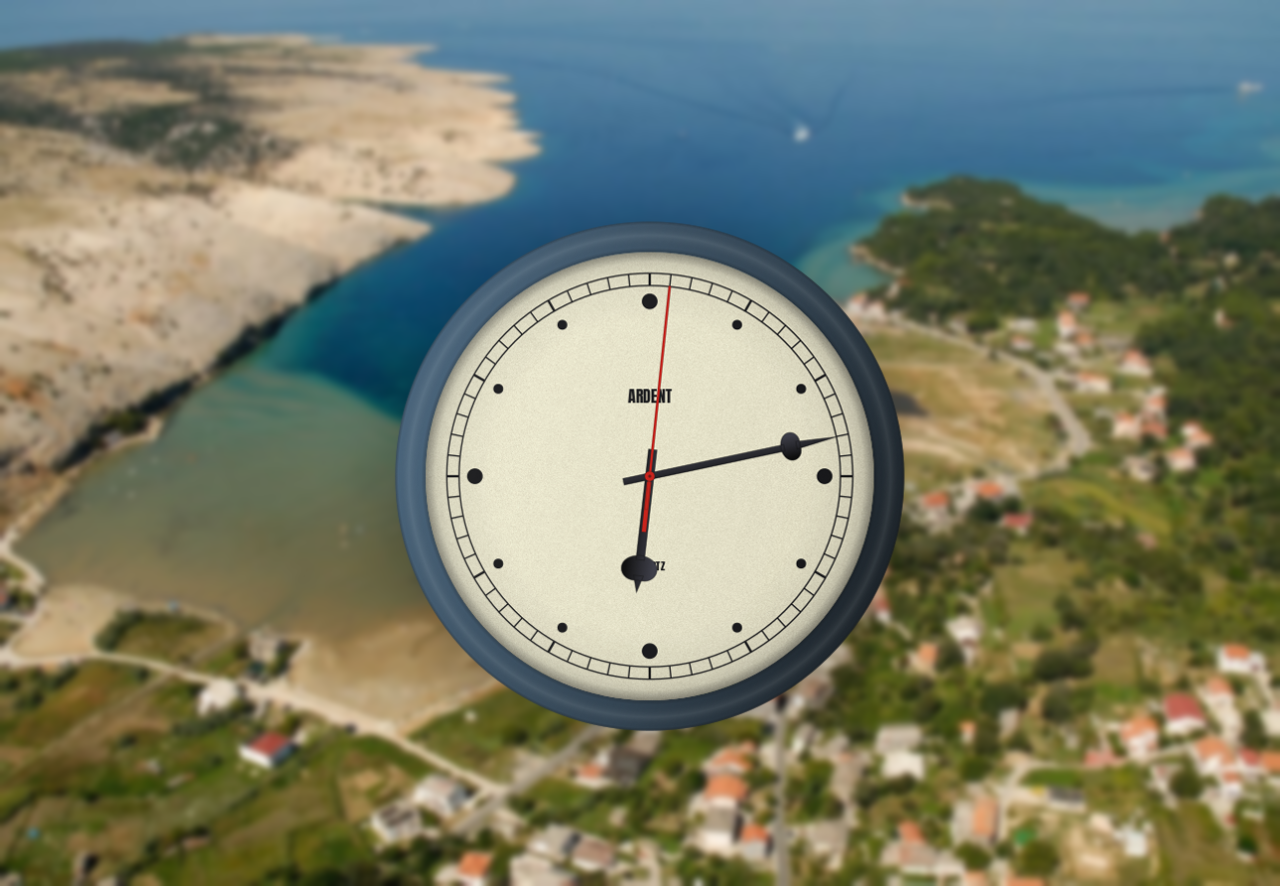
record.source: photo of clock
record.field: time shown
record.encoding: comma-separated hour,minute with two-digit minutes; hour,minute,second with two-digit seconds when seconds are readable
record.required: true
6,13,01
